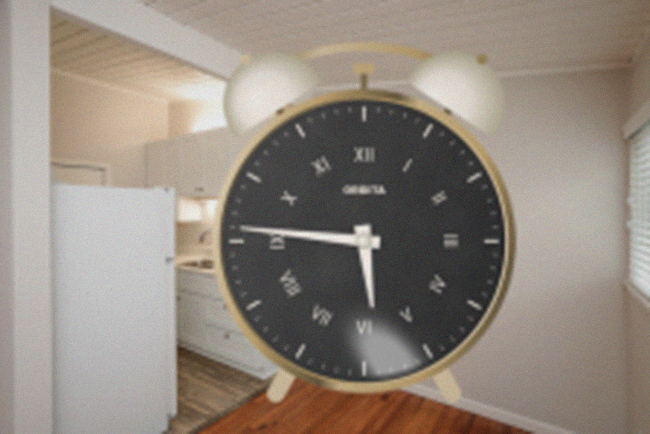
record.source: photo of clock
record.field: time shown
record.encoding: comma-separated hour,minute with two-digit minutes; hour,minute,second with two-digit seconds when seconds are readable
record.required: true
5,46
